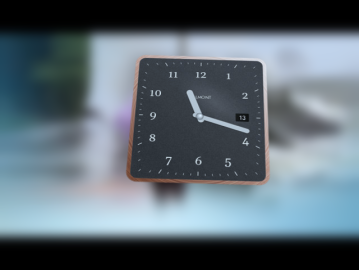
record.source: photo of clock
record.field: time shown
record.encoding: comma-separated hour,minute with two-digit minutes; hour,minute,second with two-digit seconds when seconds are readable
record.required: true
11,18
